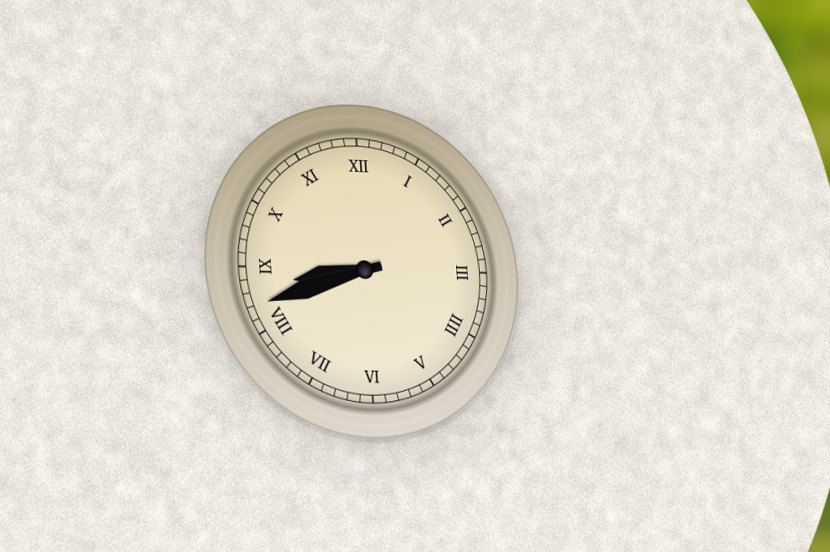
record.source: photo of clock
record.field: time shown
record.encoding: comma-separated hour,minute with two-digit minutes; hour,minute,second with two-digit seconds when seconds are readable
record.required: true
8,42
